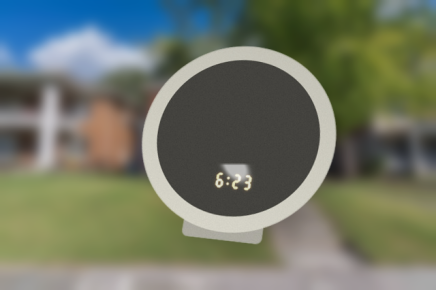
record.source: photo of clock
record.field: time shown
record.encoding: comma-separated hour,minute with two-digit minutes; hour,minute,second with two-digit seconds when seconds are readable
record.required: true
6,23
